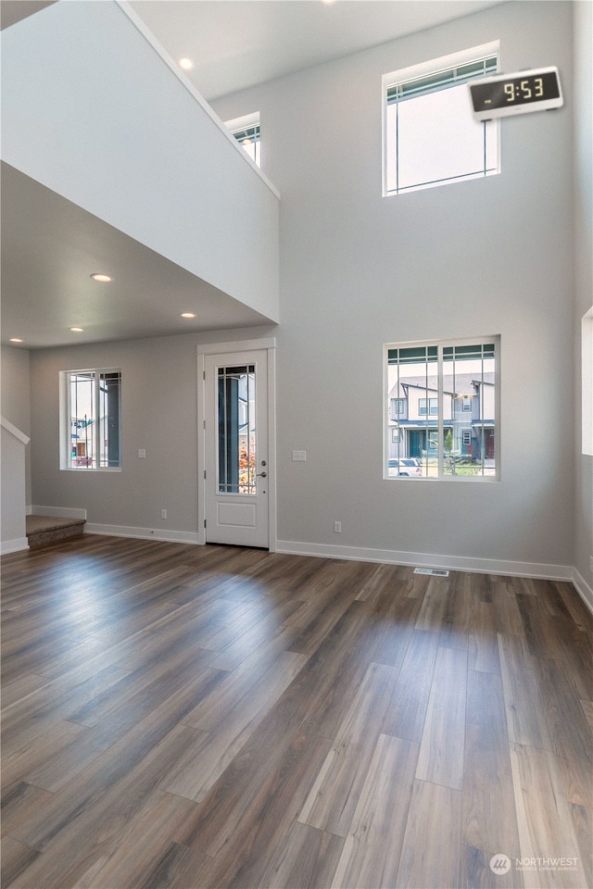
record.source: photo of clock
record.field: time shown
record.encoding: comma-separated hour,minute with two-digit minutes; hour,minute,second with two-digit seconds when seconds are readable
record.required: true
9,53
